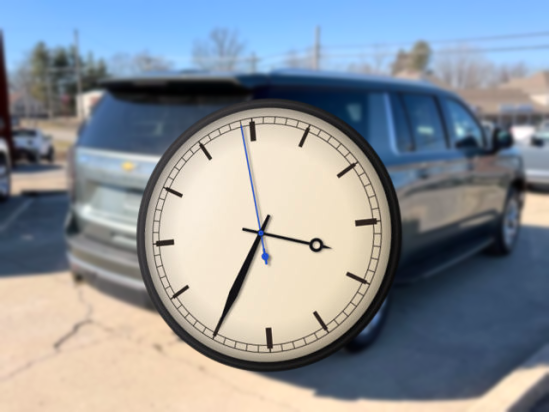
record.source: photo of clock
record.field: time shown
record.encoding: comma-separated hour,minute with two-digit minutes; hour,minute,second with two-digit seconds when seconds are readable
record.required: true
3,34,59
